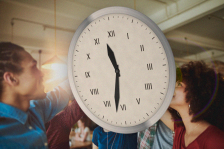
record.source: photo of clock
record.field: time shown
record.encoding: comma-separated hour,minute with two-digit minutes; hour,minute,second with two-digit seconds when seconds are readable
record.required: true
11,32
